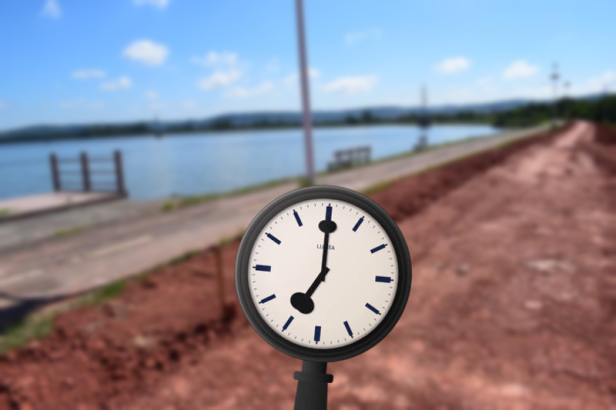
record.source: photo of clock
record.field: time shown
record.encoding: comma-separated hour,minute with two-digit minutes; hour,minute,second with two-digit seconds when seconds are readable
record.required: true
7,00
